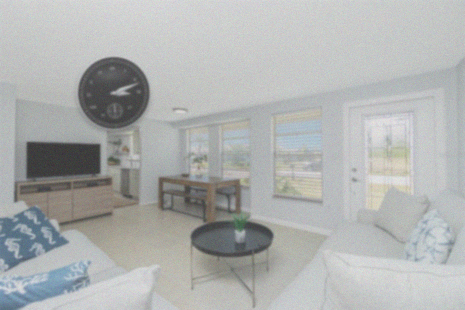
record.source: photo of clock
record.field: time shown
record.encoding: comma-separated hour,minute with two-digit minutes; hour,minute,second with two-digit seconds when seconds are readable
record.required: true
3,12
